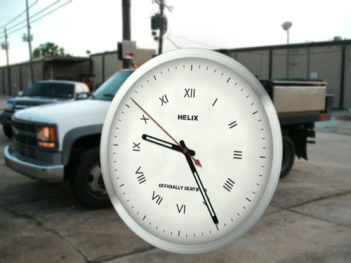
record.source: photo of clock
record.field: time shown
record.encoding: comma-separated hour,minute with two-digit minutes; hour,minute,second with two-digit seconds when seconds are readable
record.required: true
9,24,51
